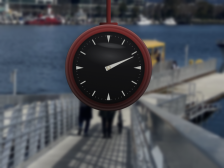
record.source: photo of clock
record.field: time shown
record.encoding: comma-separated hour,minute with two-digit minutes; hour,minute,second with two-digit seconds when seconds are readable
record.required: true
2,11
